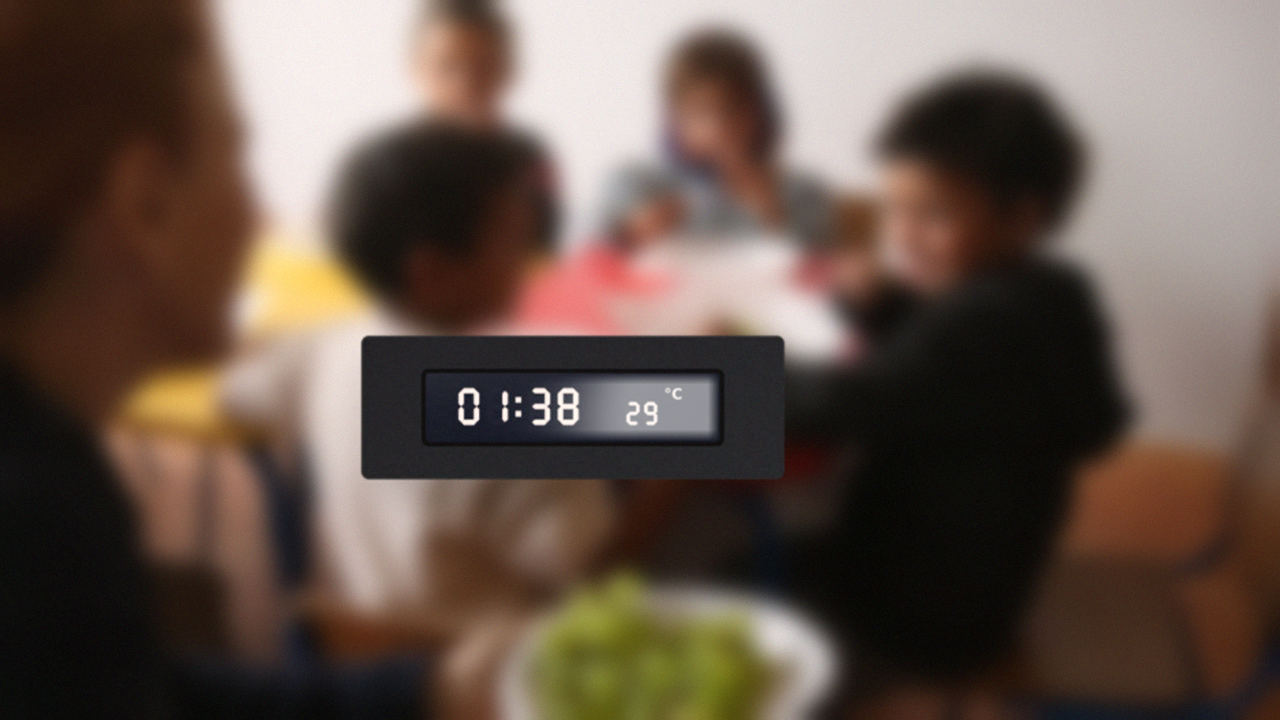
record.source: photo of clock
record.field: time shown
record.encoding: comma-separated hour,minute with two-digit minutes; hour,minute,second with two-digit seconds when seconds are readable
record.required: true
1,38
